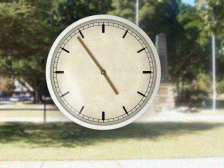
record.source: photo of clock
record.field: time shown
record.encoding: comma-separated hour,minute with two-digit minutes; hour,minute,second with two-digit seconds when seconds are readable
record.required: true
4,54
